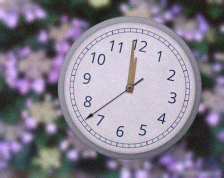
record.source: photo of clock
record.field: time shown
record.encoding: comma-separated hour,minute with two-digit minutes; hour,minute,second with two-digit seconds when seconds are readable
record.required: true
11,58,37
